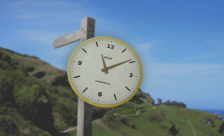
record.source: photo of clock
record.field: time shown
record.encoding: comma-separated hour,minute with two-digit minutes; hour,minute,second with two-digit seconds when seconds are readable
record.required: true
11,09
